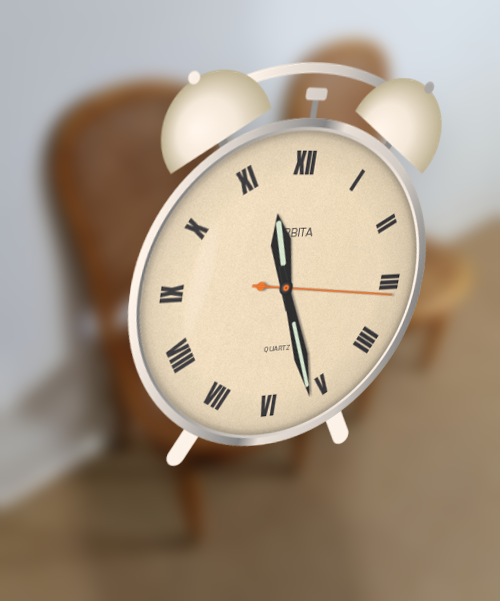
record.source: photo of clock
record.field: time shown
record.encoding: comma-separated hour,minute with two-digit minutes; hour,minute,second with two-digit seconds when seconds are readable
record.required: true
11,26,16
